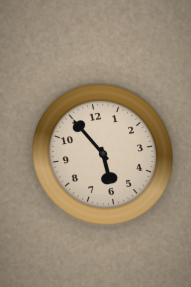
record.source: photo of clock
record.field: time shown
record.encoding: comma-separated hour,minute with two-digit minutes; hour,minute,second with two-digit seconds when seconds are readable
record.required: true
5,55
